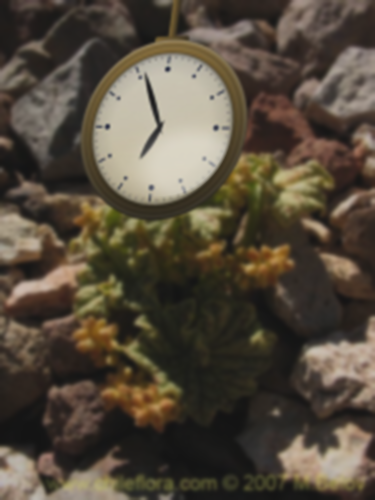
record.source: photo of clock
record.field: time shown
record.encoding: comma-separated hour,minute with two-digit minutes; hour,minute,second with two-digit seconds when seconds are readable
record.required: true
6,56
